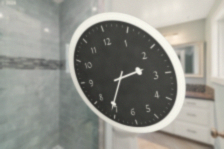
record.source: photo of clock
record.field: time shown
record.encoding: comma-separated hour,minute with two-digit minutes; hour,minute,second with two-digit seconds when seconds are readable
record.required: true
2,36
